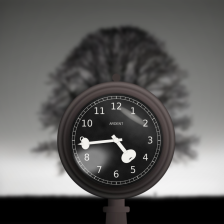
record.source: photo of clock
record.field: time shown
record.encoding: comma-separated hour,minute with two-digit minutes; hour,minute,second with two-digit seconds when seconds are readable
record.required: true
4,44
